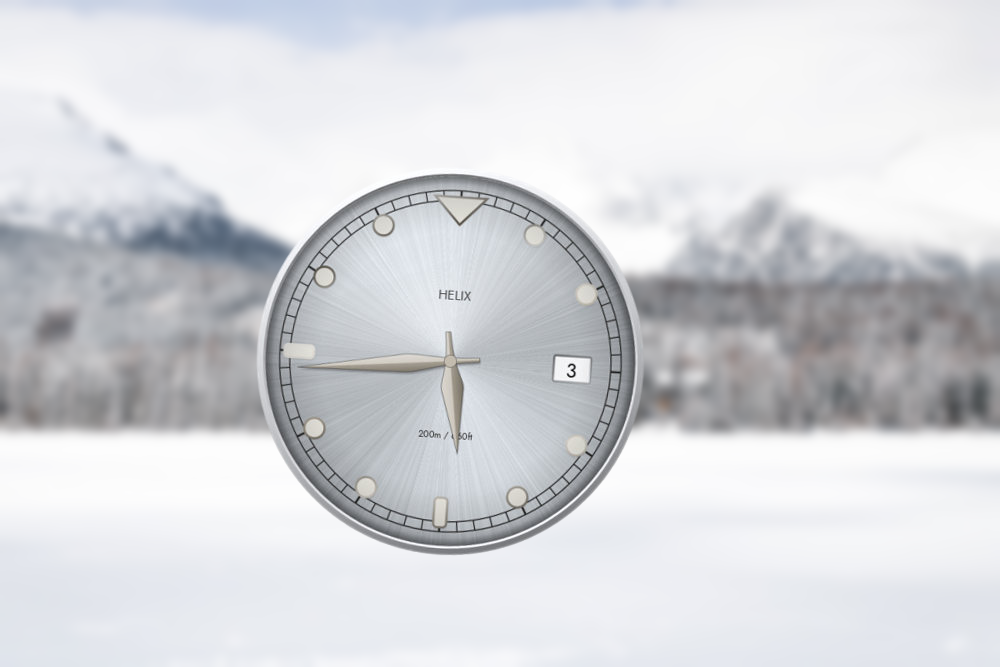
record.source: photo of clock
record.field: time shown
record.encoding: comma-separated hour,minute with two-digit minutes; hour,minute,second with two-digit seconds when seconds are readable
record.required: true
5,44
